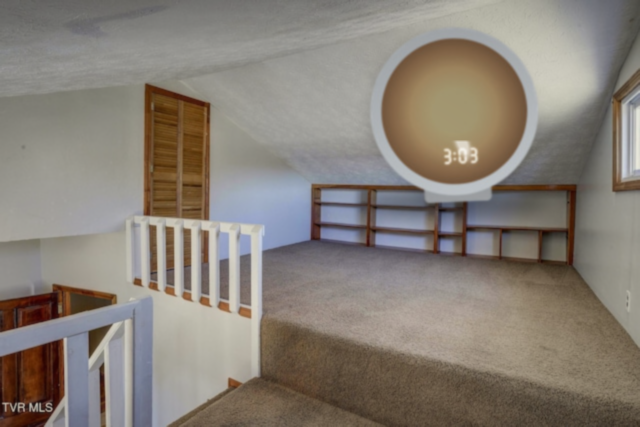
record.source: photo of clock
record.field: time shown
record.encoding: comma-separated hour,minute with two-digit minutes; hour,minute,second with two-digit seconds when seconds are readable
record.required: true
3,03
